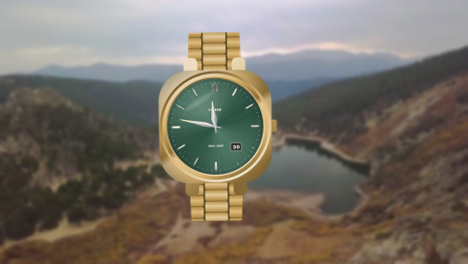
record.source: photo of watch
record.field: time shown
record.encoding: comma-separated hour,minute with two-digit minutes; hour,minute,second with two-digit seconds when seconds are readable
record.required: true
11,47
